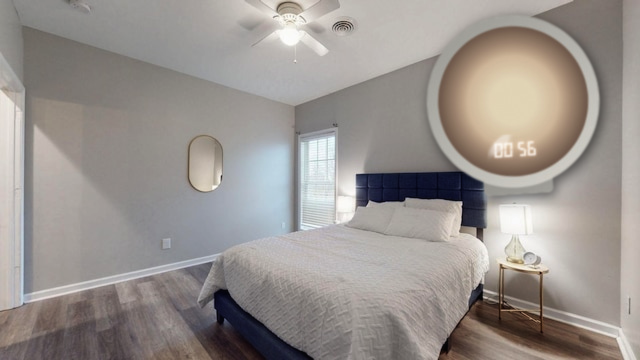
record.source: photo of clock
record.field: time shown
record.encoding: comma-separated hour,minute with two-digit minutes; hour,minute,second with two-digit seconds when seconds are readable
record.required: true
0,56
